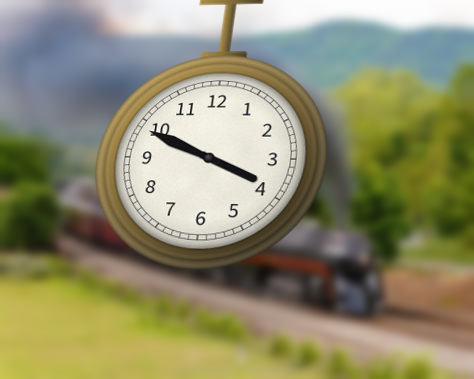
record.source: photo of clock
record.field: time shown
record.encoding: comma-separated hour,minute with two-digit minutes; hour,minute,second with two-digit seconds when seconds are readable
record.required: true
3,49
